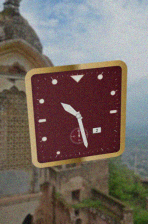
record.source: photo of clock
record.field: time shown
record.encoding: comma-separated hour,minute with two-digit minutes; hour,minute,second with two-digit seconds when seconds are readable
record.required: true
10,28
